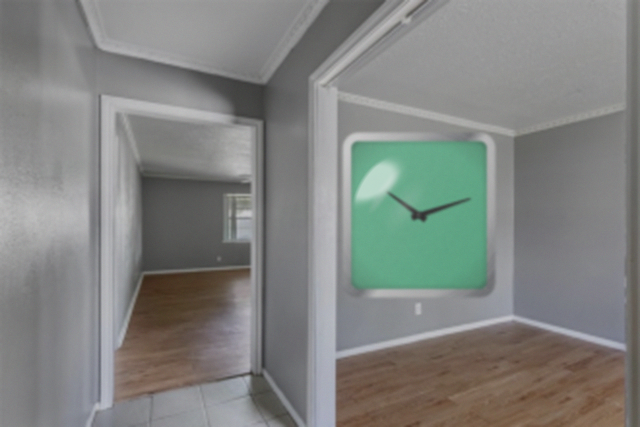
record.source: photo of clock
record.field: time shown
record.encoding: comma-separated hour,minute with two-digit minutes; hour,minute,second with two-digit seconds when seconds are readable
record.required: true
10,12
